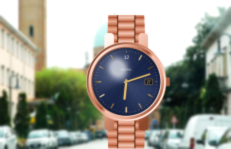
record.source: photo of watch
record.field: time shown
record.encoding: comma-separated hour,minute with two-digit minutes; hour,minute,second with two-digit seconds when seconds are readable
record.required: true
6,12
